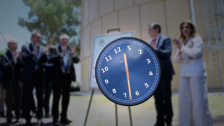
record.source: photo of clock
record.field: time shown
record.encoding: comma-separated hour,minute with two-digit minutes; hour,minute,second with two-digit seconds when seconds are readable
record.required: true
12,33
